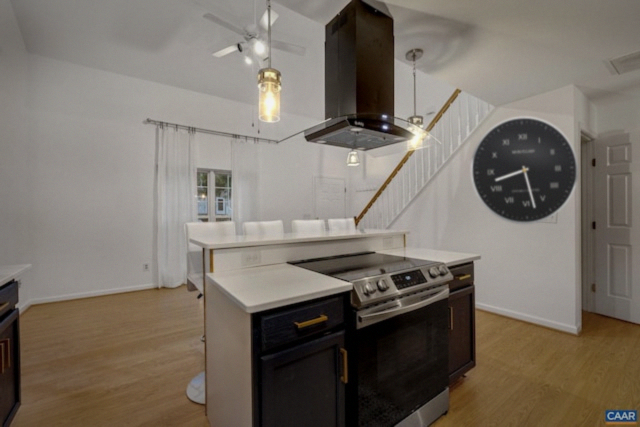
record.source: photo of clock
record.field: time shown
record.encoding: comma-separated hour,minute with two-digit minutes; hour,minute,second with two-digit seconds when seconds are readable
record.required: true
8,28
